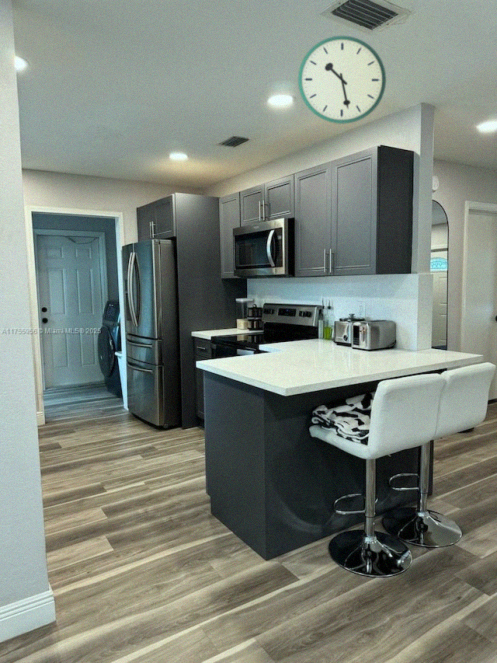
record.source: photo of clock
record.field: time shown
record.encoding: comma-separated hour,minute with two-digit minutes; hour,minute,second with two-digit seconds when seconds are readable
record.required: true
10,28
